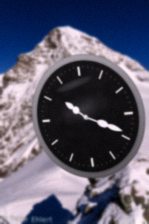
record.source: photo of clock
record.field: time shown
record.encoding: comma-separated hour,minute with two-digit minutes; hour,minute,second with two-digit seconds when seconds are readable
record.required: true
10,19
